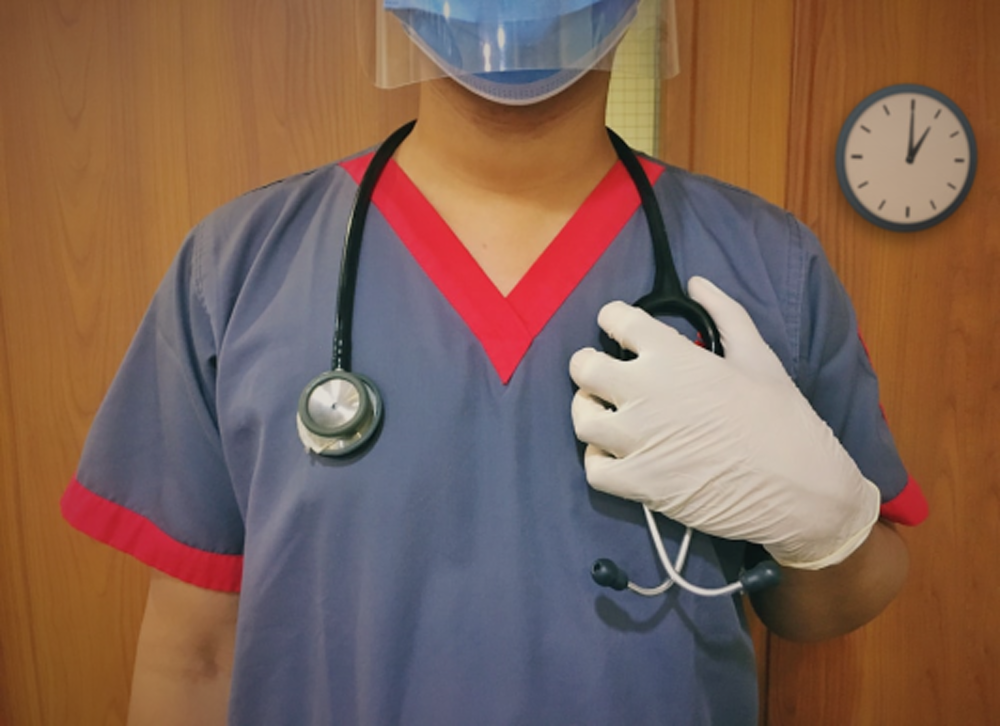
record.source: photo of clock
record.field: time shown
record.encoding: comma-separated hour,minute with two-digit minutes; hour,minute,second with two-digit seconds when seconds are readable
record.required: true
1,00
